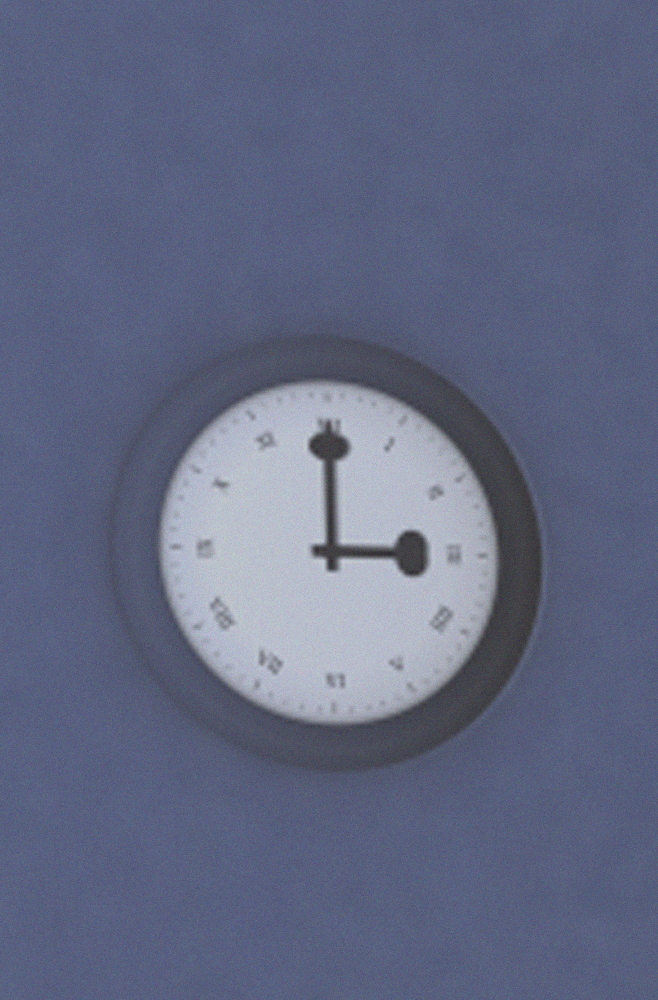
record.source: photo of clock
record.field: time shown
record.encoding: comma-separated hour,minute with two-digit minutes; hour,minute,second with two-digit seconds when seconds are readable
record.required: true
3,00
